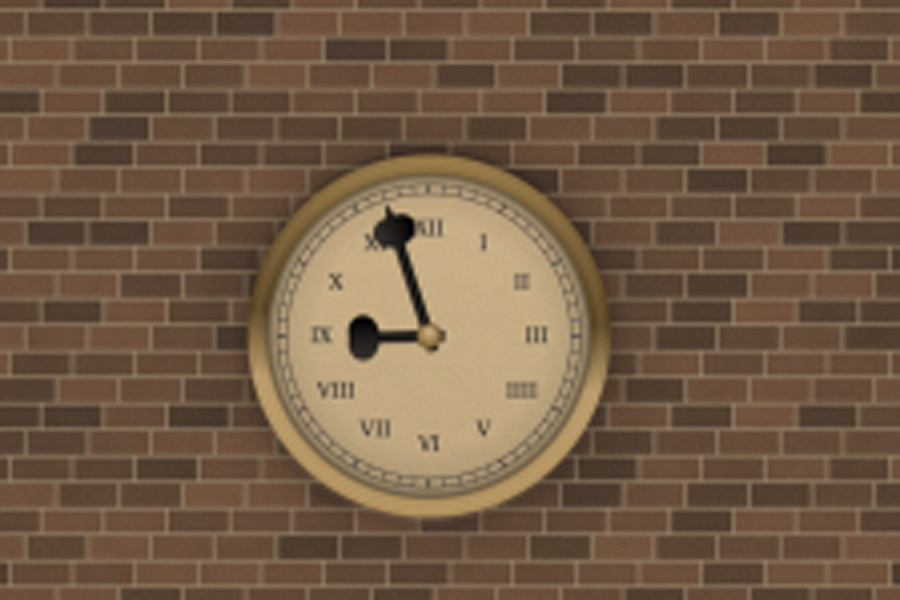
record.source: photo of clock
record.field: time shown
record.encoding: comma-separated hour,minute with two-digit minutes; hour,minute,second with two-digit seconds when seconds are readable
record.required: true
8,57
